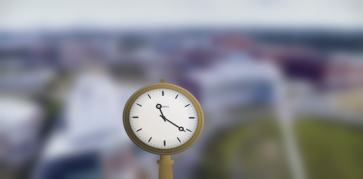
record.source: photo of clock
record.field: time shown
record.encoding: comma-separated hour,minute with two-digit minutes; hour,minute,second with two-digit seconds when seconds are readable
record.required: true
11,21
